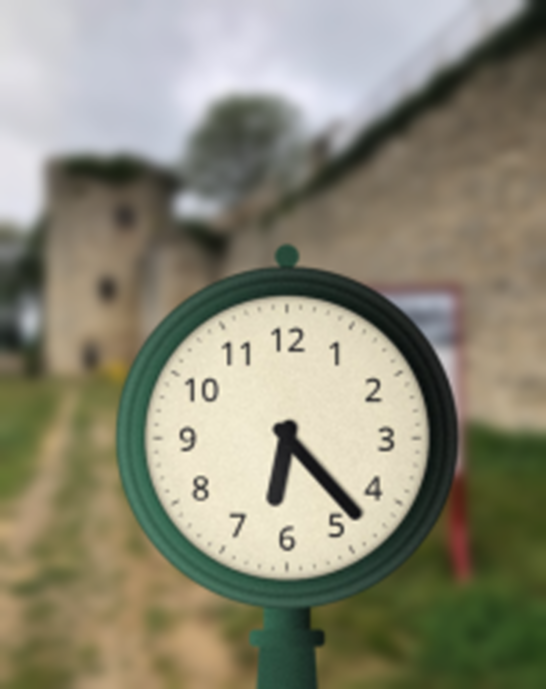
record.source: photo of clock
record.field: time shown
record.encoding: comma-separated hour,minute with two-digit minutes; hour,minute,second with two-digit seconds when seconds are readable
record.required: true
6,23
